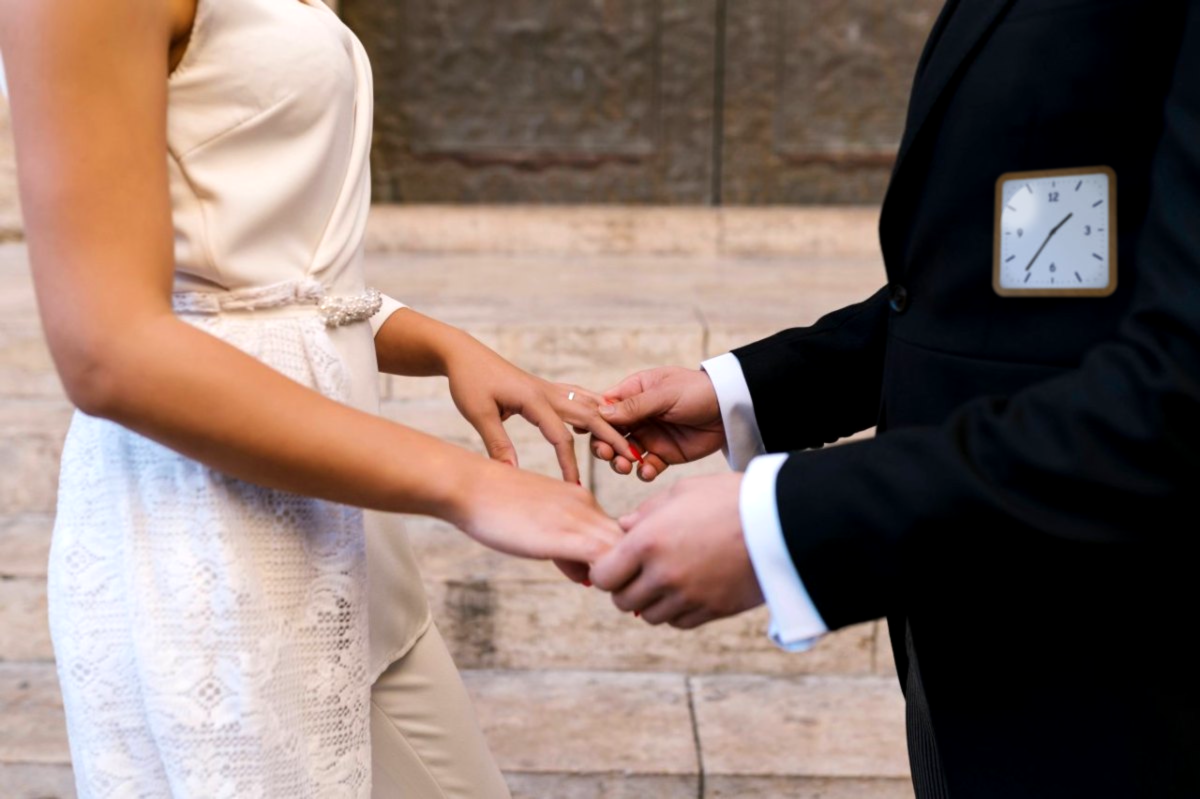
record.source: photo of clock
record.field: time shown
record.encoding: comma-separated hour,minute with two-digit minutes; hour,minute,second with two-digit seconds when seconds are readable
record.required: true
1,36
